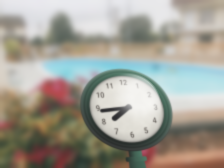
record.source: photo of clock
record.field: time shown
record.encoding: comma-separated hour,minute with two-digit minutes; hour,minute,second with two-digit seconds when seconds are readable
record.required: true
7,44
